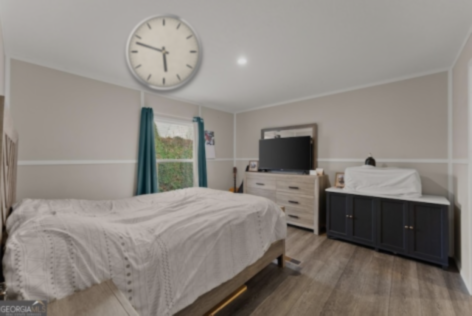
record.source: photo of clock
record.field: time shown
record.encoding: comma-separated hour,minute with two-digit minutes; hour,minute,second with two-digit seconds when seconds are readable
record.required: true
5,48
